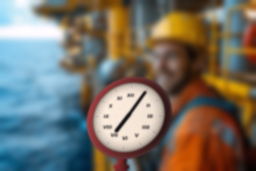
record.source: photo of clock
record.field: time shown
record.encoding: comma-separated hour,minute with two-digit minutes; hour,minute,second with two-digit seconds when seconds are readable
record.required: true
7,05
